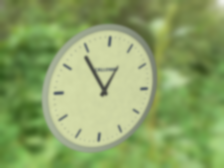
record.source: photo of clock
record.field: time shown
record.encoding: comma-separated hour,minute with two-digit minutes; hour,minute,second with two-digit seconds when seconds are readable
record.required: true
12,54
